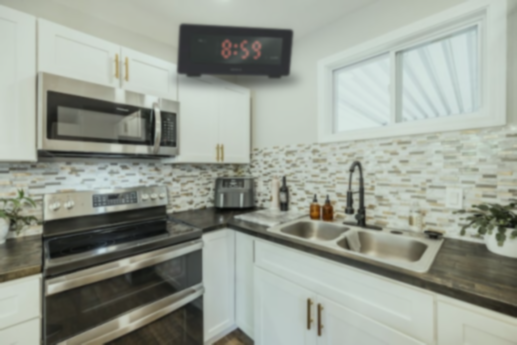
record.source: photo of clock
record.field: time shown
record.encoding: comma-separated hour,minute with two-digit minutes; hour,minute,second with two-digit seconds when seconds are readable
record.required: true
8,59
